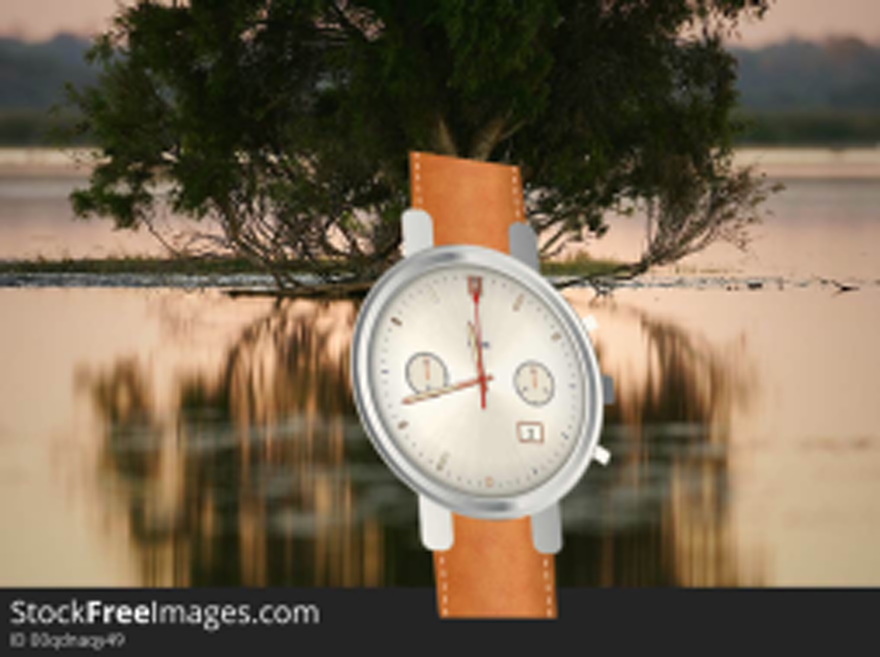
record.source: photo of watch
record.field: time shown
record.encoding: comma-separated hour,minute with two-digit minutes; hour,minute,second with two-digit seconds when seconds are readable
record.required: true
11,42
